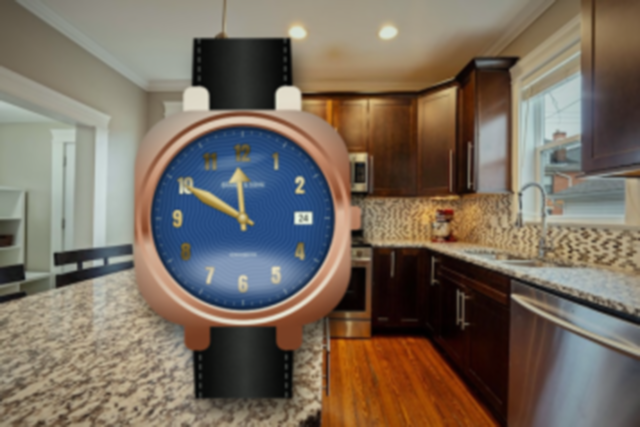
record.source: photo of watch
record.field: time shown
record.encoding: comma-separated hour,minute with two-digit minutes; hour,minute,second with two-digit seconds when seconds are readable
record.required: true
11,50
